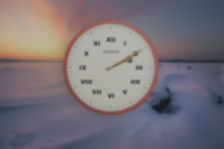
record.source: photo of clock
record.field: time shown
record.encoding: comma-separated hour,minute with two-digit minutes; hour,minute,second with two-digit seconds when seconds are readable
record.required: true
2,10
